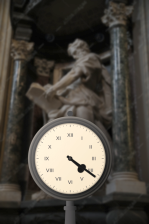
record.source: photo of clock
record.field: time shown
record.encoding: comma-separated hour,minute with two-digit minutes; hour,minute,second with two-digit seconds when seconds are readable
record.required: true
4,21
